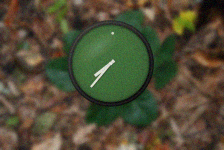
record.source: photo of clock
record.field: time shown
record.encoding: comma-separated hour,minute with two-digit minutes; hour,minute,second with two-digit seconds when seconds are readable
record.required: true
7,36
